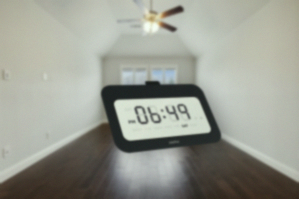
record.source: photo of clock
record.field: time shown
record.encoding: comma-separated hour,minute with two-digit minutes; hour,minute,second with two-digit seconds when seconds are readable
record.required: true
6,49
